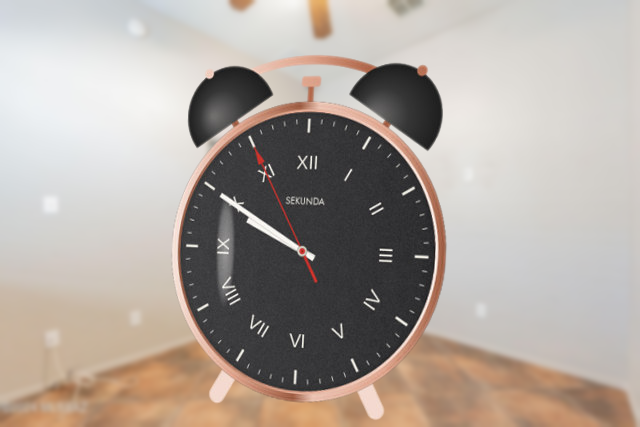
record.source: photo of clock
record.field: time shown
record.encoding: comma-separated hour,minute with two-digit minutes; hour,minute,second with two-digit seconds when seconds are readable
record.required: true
9,49,55
